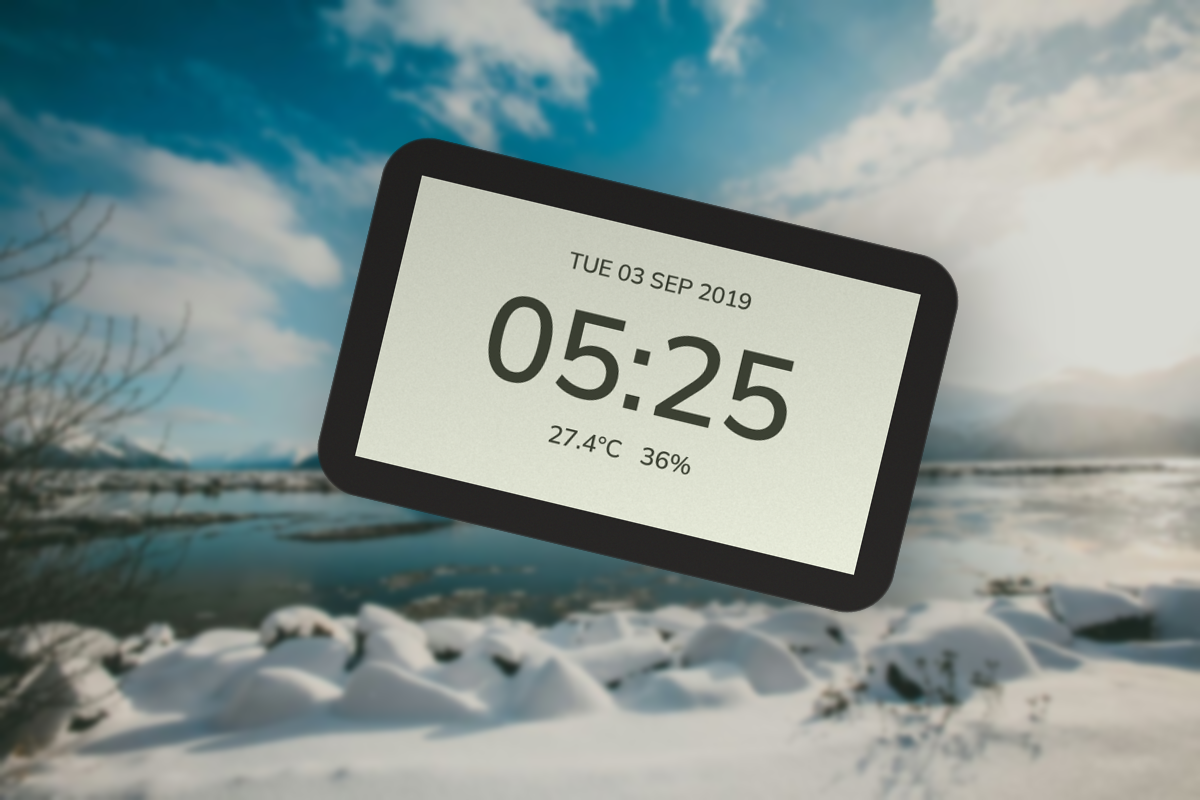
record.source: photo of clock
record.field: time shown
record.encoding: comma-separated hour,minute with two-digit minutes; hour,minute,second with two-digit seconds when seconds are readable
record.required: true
5,25
